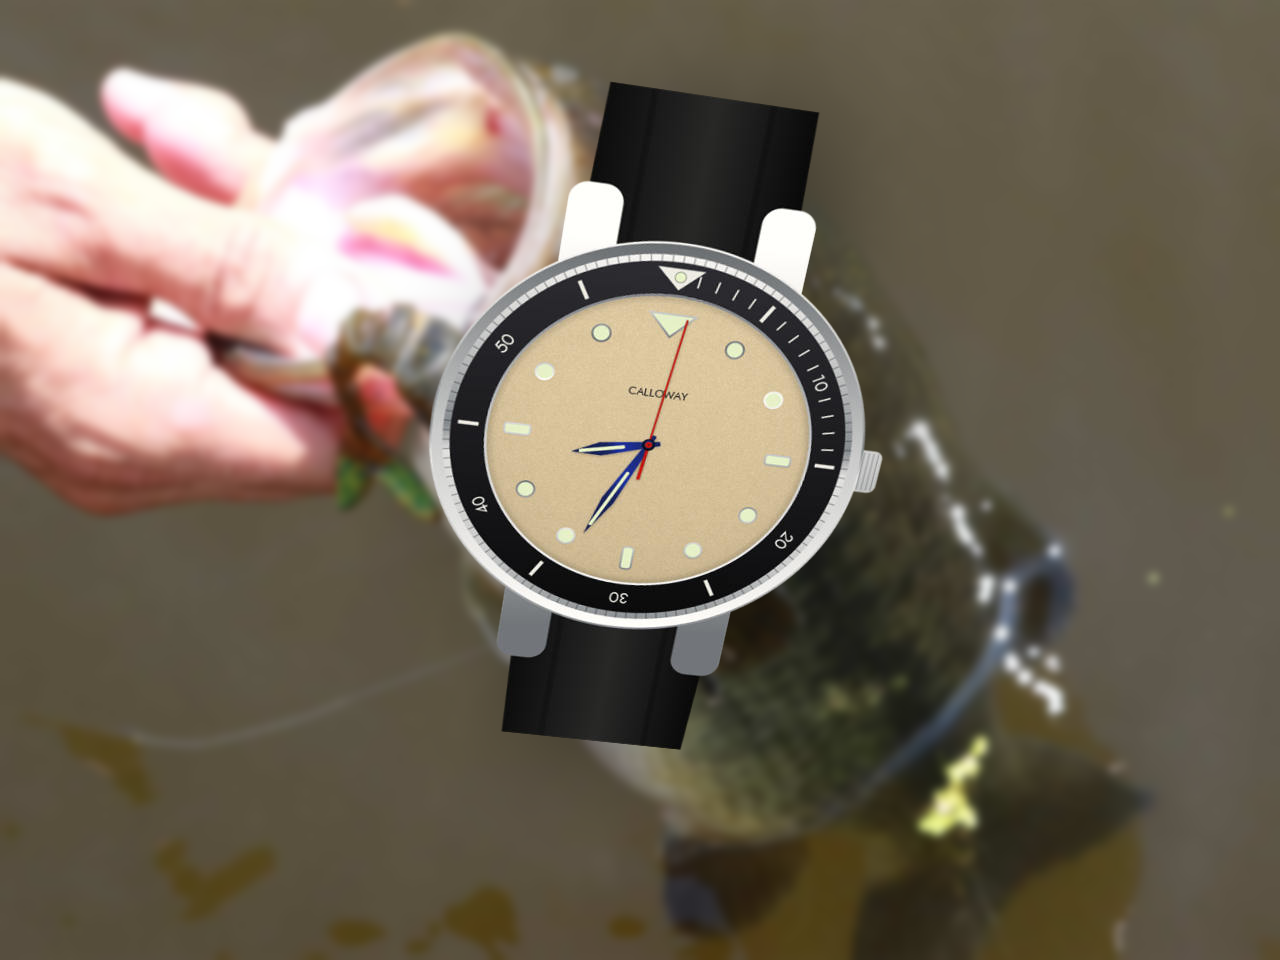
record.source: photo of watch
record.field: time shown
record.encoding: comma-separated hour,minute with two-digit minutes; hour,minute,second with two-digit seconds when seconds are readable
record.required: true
8,34,01
